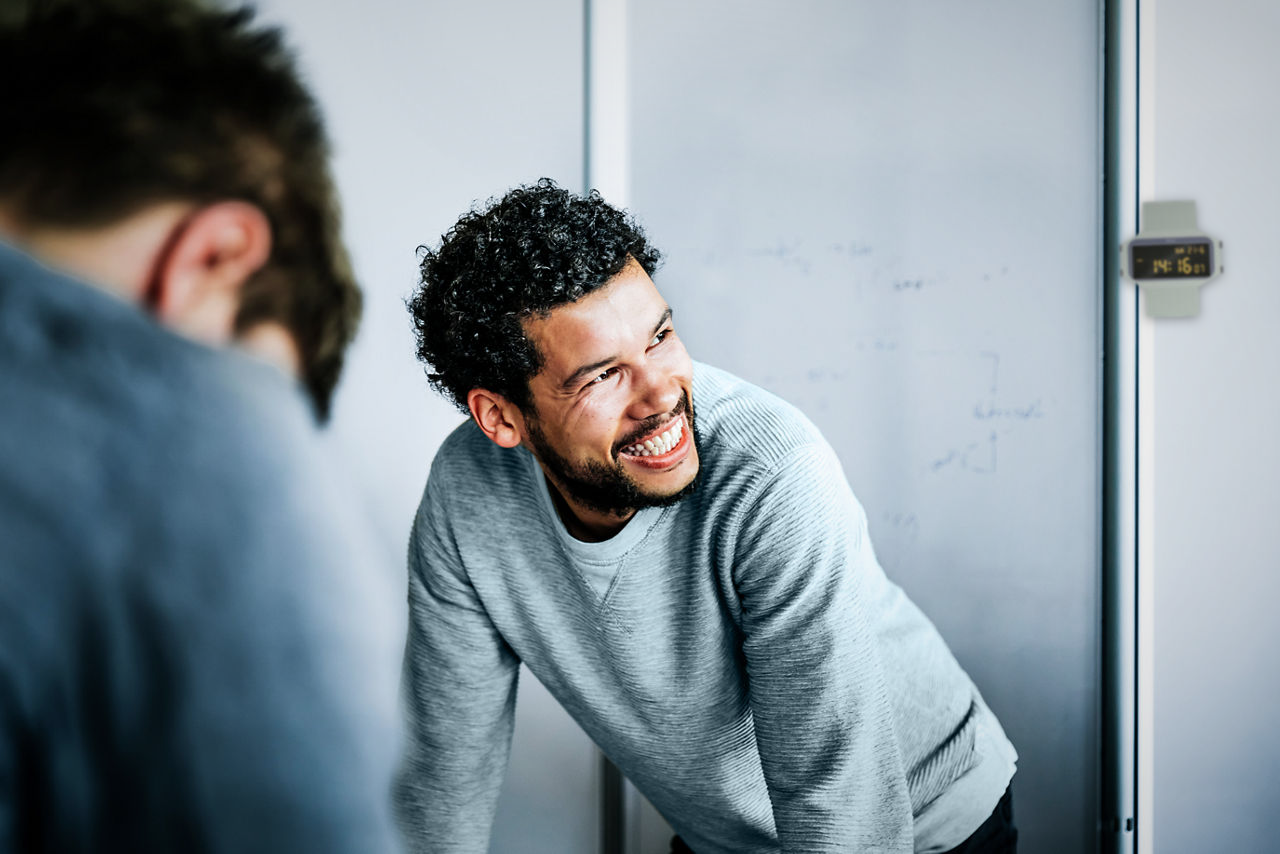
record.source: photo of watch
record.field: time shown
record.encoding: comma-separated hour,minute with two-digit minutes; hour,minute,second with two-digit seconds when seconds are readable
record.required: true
14,16
